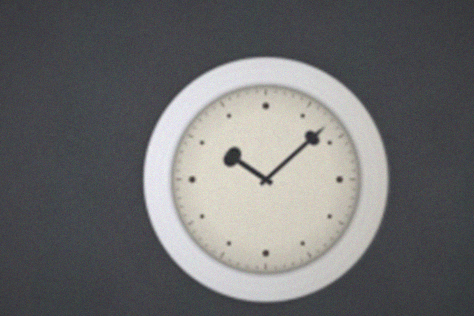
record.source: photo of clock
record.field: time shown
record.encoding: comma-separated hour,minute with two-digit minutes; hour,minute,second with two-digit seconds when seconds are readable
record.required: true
10,08
